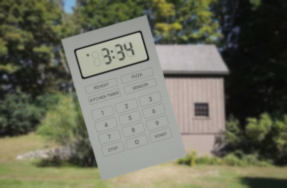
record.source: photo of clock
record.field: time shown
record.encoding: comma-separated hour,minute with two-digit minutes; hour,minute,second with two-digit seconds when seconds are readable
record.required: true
3,34
